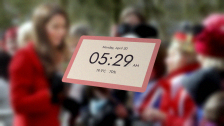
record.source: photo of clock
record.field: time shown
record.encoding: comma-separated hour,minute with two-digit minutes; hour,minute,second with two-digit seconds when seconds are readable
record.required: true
5,29
